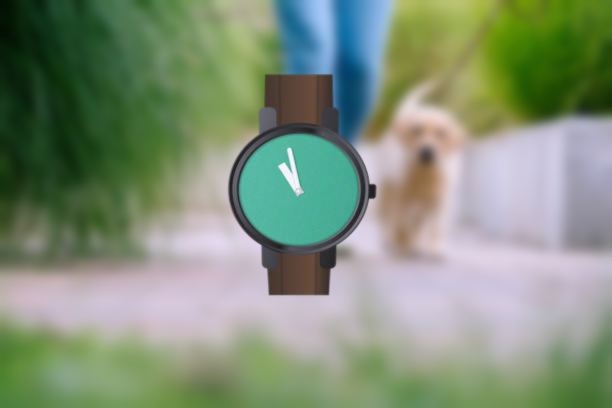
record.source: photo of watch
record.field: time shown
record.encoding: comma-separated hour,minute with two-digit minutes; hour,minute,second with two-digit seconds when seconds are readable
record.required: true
10,58
